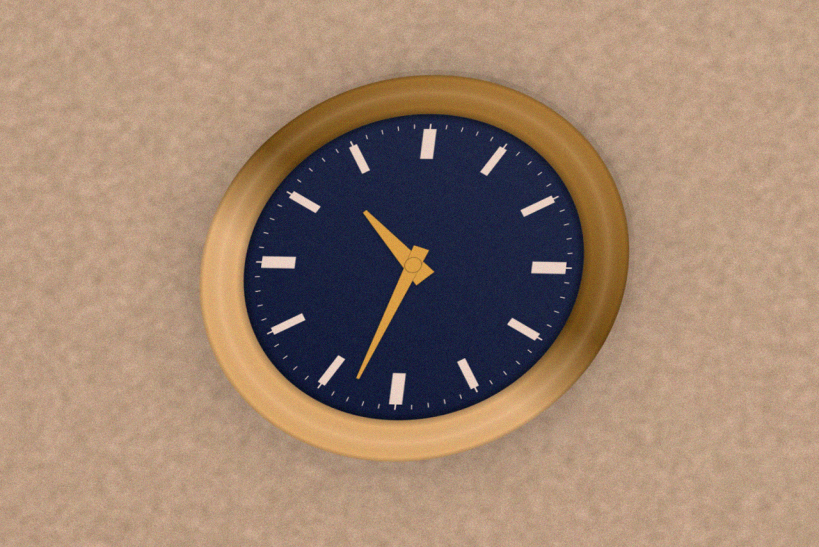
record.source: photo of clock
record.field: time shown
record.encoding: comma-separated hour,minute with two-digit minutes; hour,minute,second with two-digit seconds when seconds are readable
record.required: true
10,33
